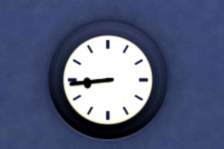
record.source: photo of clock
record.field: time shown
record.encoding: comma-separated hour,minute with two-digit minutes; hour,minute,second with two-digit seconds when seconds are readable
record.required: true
8,44
